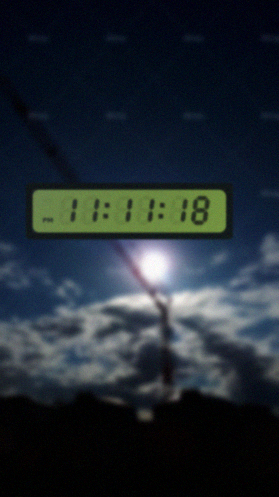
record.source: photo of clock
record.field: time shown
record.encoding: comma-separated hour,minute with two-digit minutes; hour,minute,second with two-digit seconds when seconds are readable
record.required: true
11,11,18
